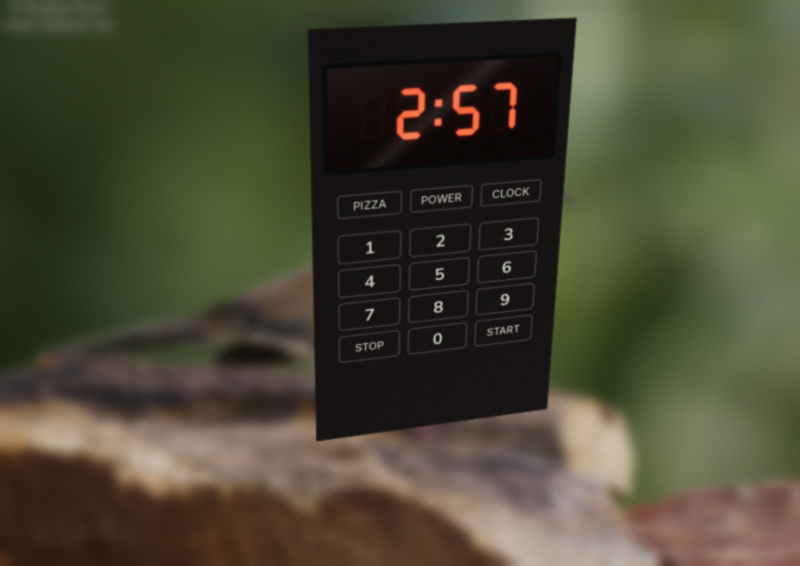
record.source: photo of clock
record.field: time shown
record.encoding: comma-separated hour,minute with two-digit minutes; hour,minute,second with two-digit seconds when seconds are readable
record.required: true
2,57
